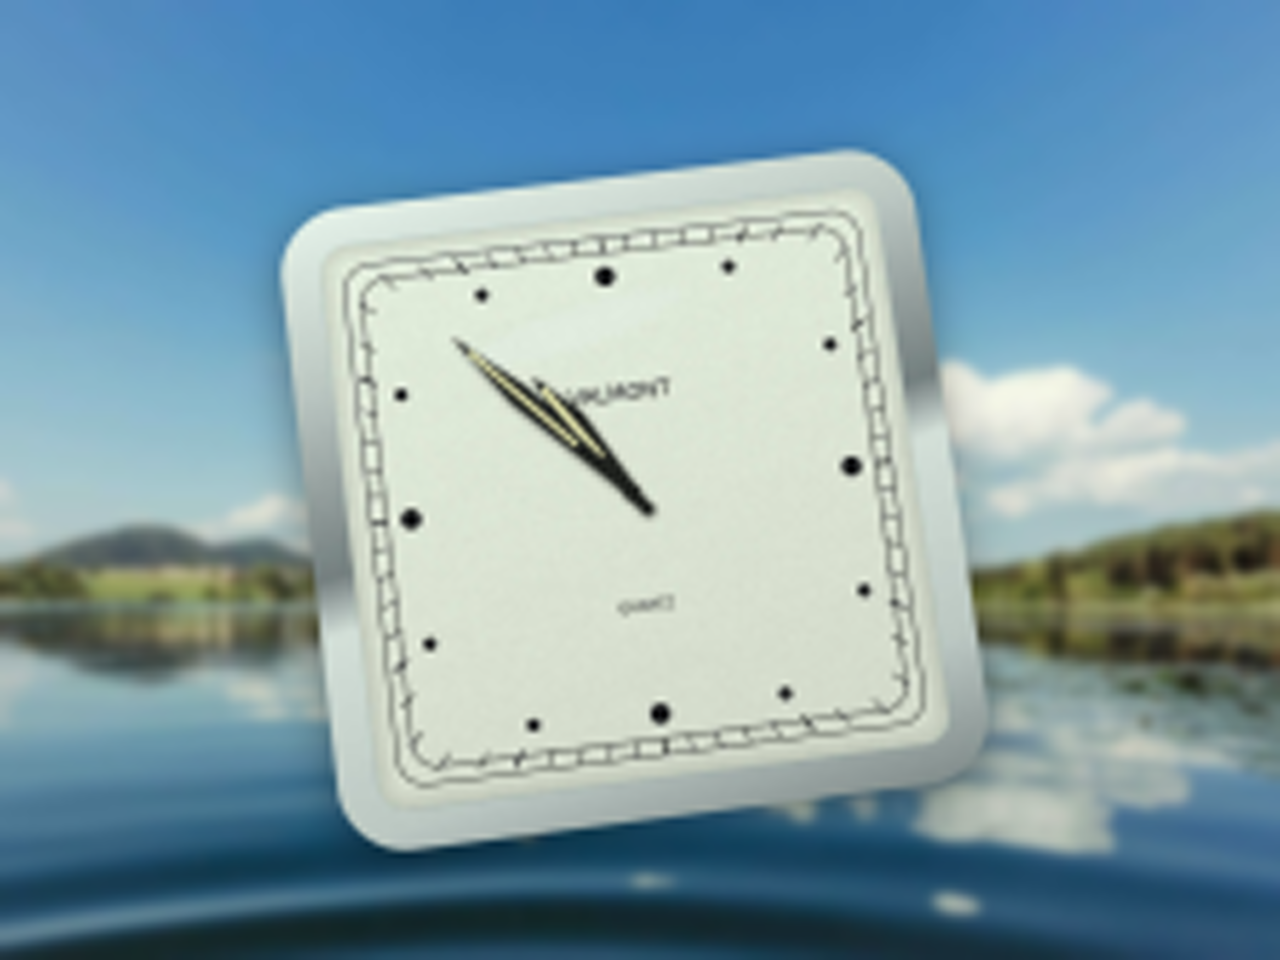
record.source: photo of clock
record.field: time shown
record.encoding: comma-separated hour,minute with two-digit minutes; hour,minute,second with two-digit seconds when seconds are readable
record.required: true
10,53
